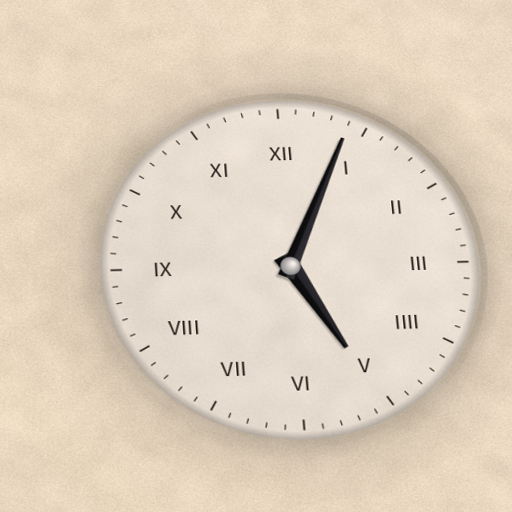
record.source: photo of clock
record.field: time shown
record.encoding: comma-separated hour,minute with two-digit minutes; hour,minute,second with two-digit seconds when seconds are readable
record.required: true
5,04
